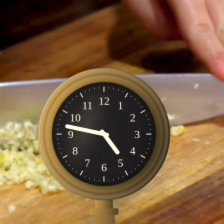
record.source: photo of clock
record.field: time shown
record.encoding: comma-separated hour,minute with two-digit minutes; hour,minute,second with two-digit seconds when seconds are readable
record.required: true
4,47
